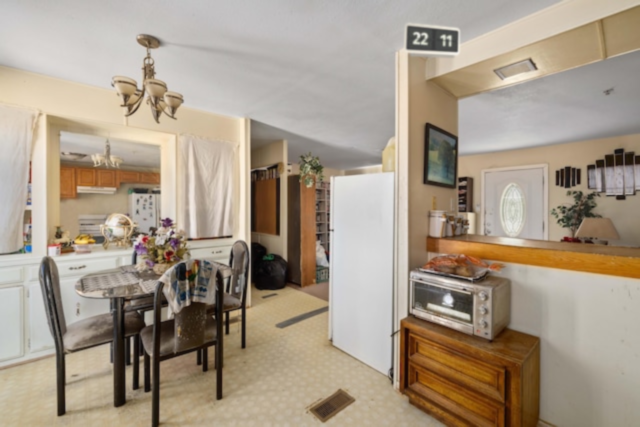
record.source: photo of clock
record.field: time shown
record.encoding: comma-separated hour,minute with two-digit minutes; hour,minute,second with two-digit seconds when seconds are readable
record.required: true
22,11
